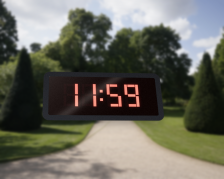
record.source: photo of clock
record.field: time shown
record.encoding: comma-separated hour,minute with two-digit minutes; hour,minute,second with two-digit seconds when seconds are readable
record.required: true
11,59
